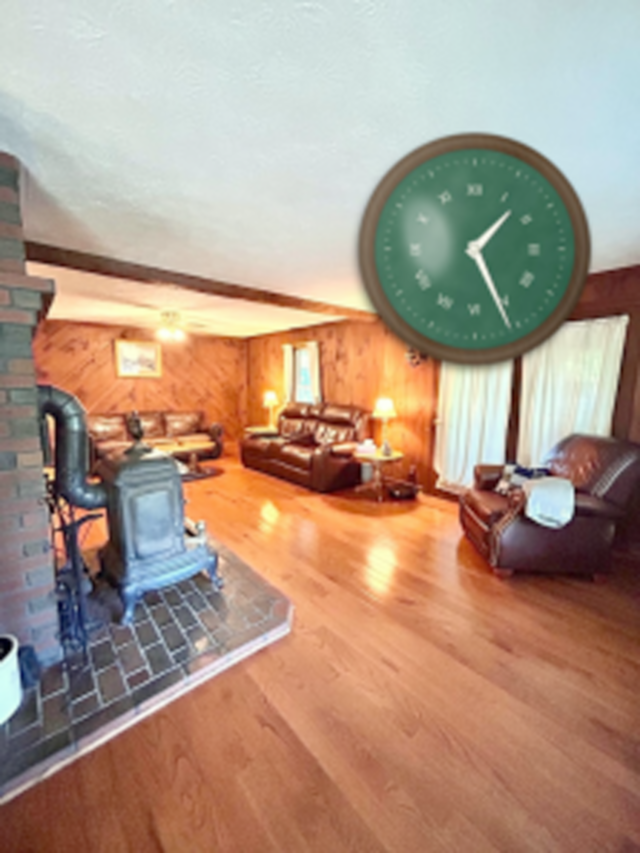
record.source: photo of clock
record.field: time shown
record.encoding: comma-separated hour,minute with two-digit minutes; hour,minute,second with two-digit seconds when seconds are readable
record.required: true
1,26
